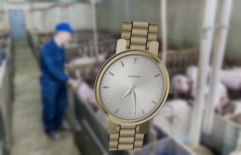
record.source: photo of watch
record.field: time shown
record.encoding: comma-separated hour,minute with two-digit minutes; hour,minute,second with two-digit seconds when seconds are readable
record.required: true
7,28
